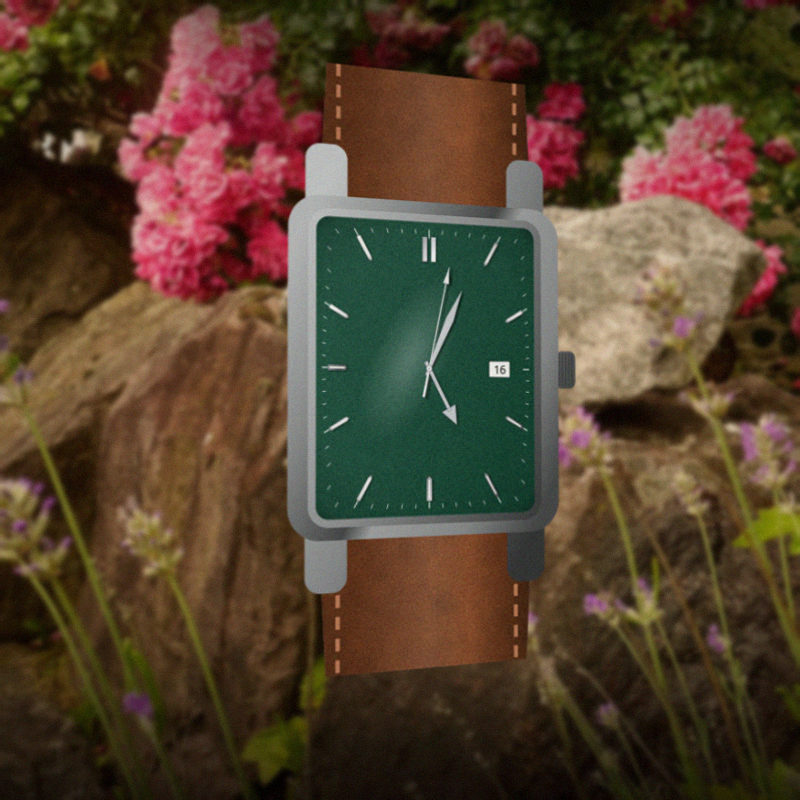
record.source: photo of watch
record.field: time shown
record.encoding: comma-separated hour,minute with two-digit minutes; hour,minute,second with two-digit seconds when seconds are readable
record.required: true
5,04,02
